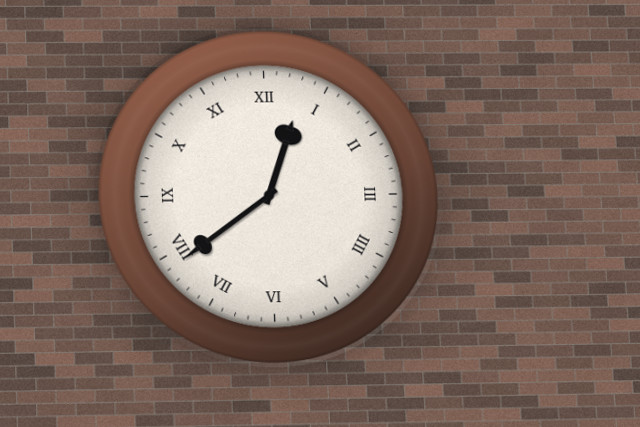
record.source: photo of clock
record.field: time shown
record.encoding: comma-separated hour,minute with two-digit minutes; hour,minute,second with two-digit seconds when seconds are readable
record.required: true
12,39
